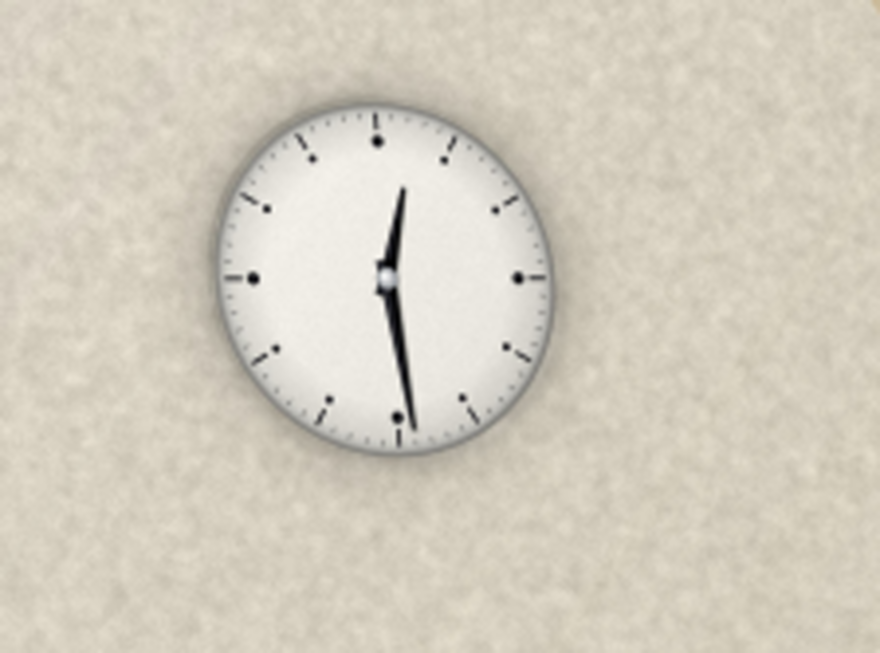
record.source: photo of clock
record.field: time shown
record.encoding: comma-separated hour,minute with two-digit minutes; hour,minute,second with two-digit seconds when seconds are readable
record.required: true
12,29
